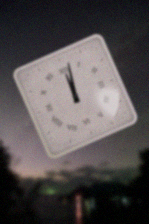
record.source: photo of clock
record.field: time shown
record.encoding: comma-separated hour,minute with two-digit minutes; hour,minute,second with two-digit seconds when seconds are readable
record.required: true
12,02
